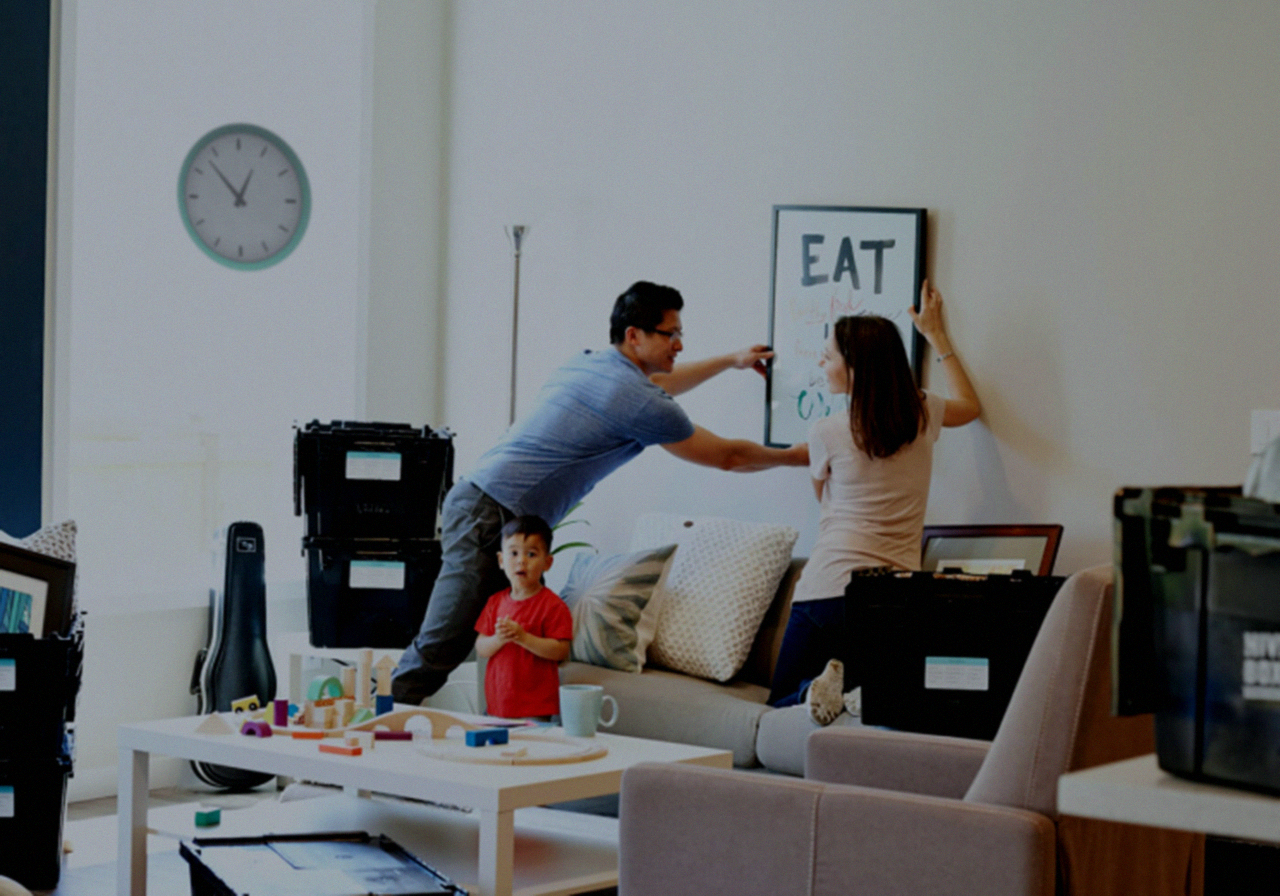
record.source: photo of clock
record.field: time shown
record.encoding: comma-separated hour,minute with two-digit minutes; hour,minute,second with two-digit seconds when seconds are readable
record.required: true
12,53
